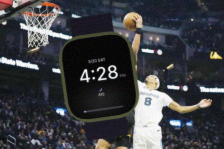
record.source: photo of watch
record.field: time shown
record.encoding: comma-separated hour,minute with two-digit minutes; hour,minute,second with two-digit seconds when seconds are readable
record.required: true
4,28
